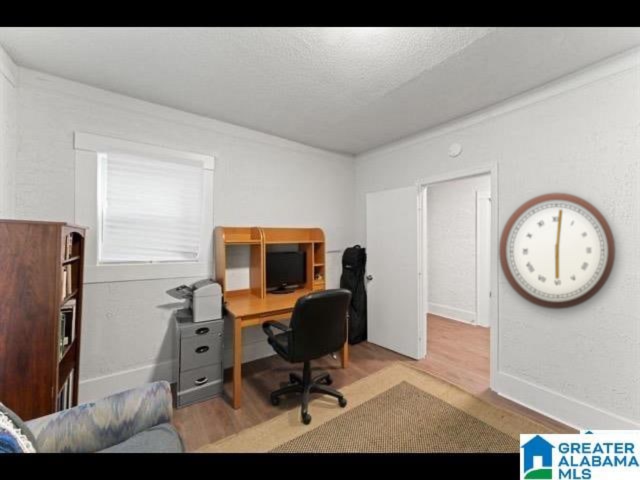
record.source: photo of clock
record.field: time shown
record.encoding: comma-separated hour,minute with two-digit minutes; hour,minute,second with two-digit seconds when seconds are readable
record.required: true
6,01
